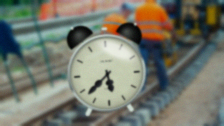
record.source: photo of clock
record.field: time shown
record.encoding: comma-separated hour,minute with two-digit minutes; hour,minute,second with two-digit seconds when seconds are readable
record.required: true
5,38
